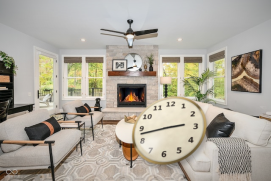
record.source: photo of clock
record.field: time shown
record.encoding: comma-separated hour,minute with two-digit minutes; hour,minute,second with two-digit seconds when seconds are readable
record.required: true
2,43
